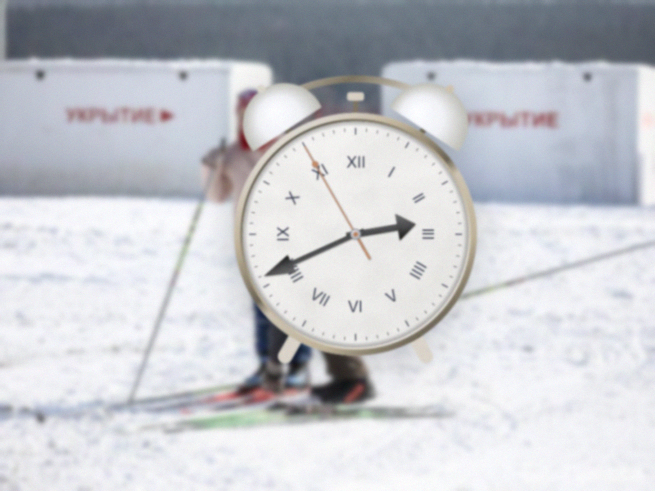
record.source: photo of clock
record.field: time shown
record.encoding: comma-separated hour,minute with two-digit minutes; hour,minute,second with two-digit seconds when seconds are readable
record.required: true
2,40,55
